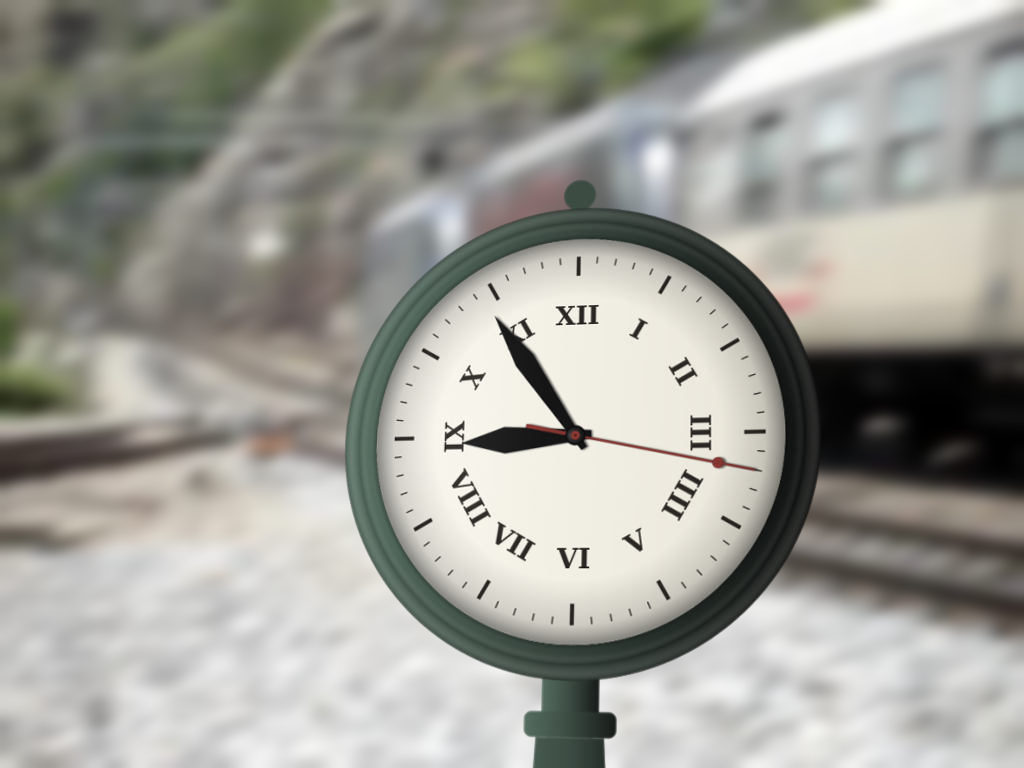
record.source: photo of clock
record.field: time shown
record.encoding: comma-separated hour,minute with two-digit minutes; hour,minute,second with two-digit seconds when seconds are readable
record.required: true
8,54,17
